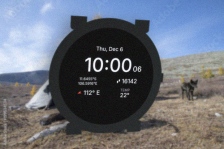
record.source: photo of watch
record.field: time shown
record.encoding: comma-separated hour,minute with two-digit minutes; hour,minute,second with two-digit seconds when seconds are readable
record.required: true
10,00,06
